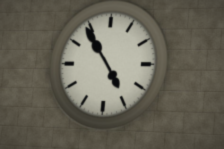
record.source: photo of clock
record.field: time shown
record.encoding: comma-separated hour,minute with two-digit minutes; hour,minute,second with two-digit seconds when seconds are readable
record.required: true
4,54
